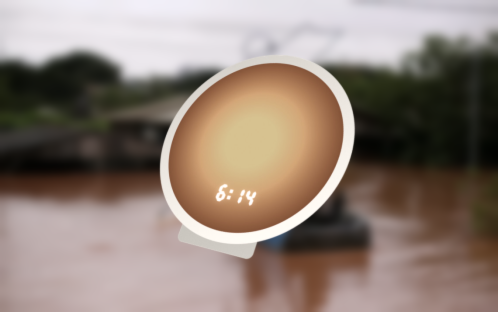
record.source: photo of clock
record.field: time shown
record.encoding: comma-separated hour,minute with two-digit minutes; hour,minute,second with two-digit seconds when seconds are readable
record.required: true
6,14
